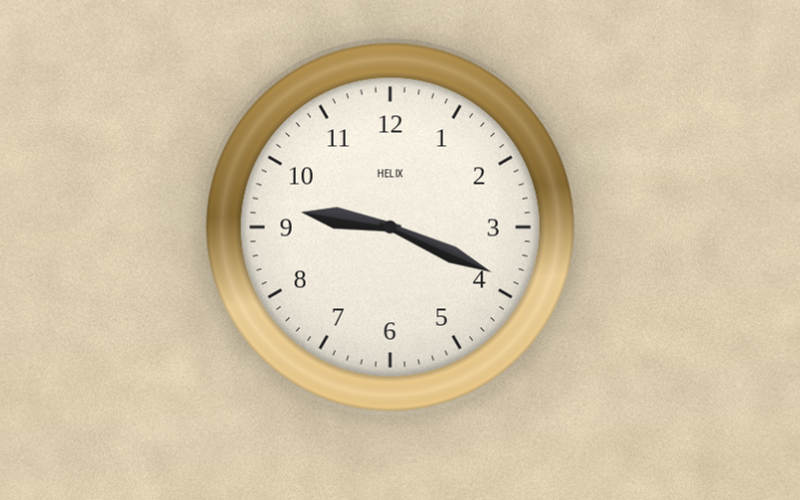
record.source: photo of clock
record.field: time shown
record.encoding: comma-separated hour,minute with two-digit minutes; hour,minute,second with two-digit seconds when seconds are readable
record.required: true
9,19
